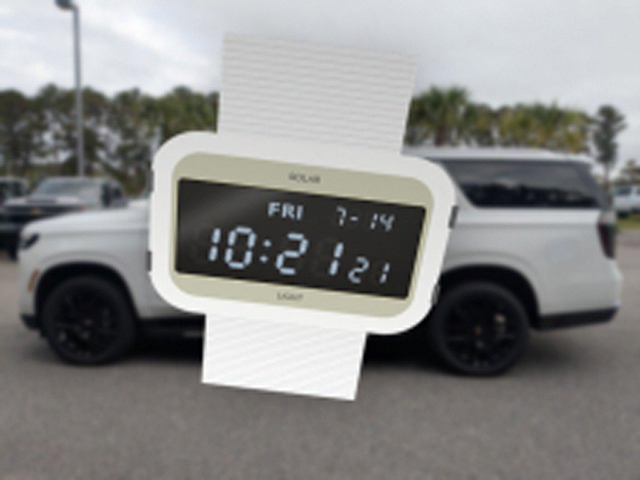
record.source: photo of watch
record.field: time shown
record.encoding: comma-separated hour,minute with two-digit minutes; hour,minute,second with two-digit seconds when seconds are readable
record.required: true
10,21,21
